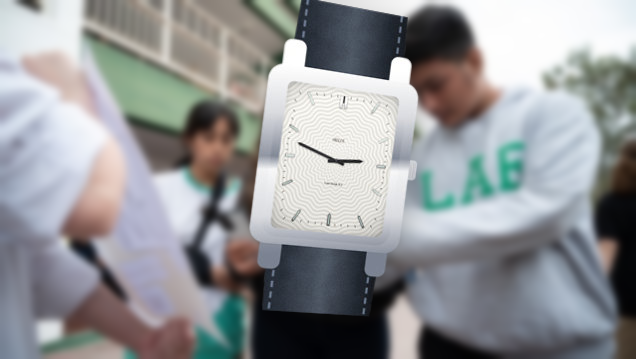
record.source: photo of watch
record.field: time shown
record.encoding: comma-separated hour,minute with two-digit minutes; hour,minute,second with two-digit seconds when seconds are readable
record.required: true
2,48
